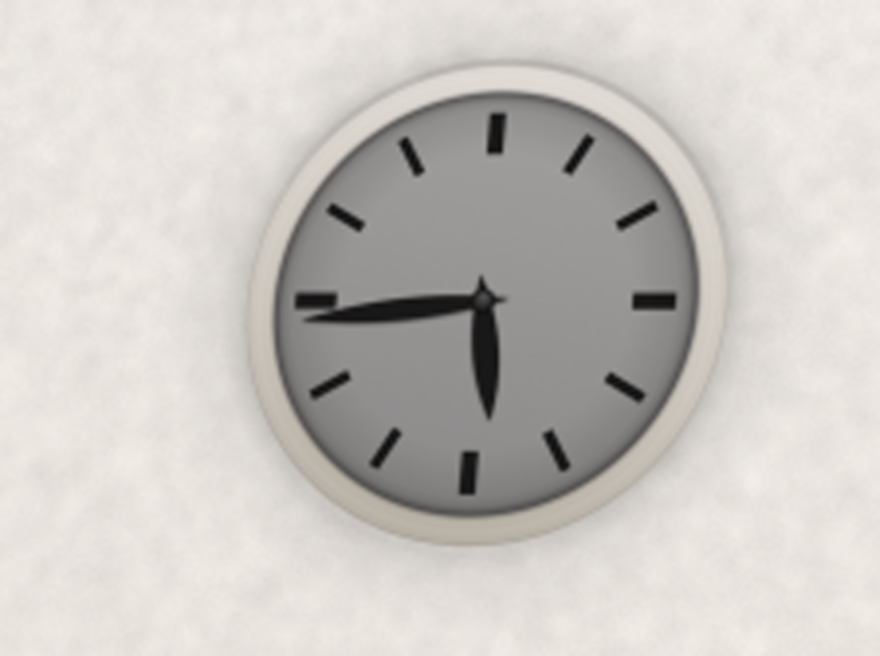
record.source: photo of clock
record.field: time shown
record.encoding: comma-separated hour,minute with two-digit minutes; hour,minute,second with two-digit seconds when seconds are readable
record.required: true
5,44
